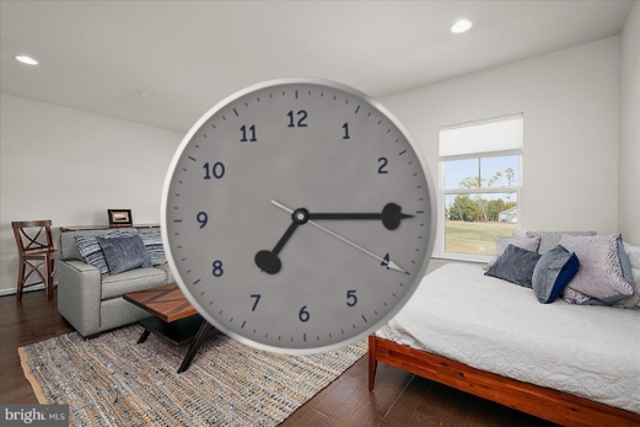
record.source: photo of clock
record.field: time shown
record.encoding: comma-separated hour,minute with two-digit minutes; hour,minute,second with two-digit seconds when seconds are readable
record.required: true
7,15,20
